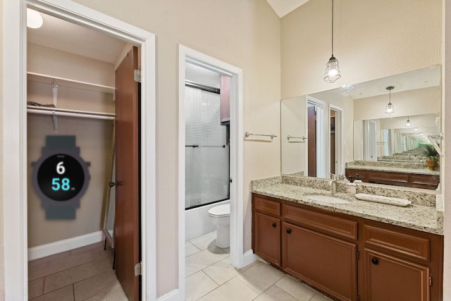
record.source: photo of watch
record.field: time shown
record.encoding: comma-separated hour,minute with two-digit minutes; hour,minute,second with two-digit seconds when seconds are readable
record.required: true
6,58
